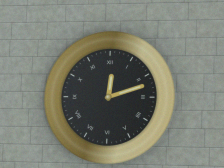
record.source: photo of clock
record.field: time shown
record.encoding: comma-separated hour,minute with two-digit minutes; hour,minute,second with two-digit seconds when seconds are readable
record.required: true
12,12
